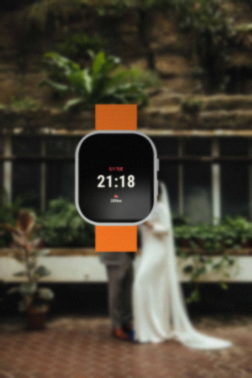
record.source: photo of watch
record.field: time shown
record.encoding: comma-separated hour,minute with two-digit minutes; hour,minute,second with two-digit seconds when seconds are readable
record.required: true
21,18
